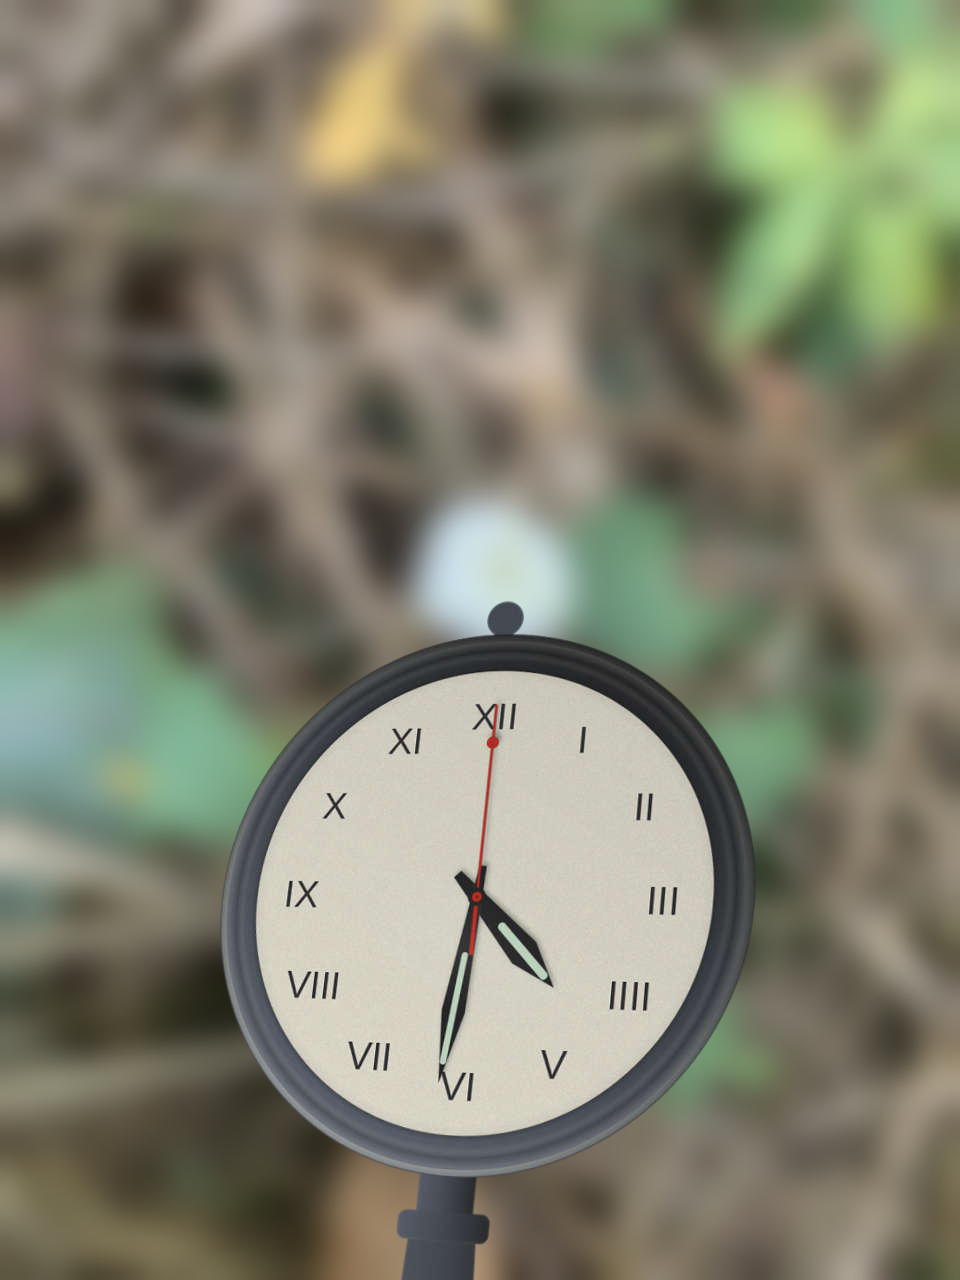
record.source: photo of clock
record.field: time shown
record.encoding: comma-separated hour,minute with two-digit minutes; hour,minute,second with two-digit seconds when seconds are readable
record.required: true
4,31,00
